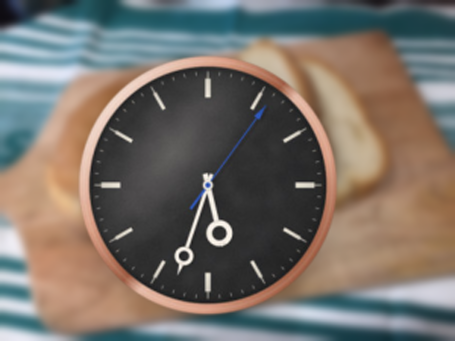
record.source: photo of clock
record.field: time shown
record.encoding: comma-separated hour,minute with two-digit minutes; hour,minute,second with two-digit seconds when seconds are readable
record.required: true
5,33,06
